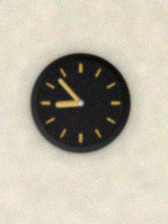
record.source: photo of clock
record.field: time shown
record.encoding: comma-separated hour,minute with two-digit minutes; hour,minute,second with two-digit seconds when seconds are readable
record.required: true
8,53
